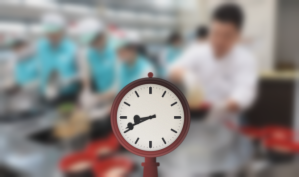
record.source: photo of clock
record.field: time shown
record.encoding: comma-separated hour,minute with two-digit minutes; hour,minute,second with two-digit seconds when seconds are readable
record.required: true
8,41
